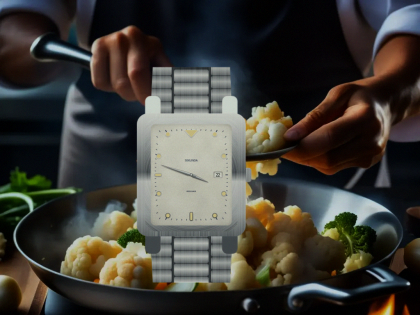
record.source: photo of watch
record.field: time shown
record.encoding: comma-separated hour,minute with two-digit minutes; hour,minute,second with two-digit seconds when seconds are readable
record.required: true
3,48
